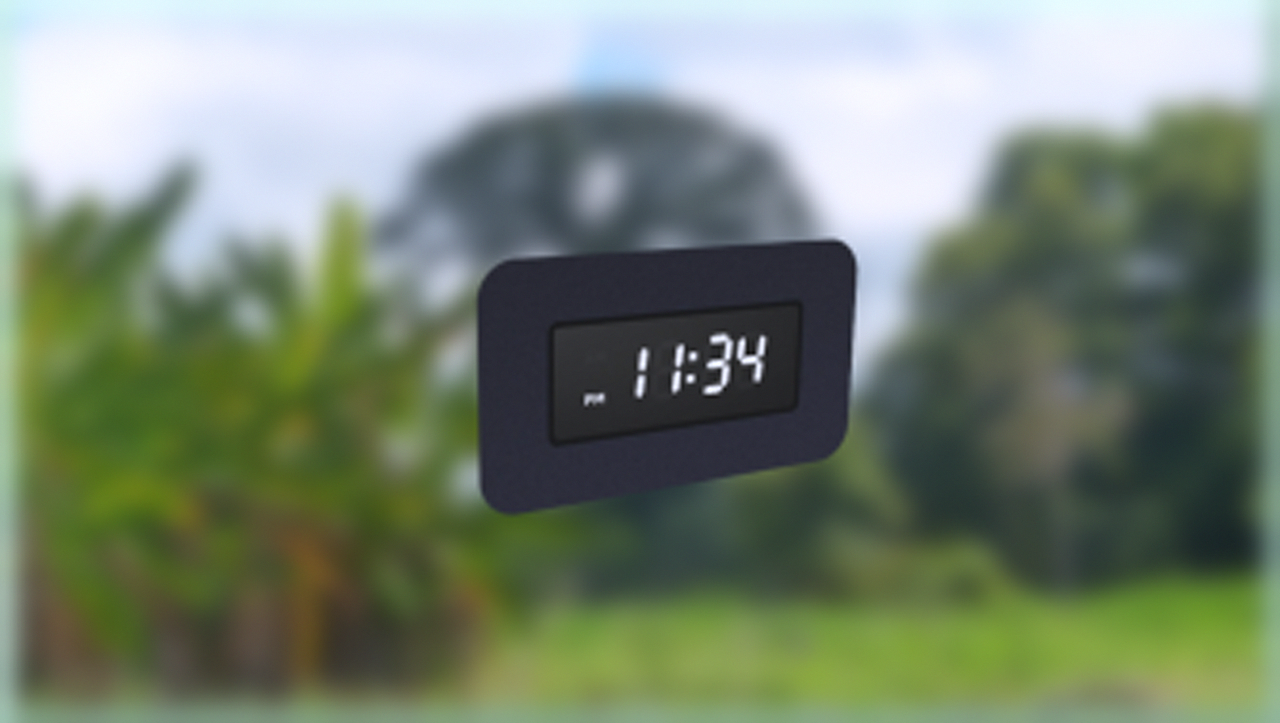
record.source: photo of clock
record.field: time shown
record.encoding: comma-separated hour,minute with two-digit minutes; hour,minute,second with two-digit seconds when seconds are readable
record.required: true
11,34
